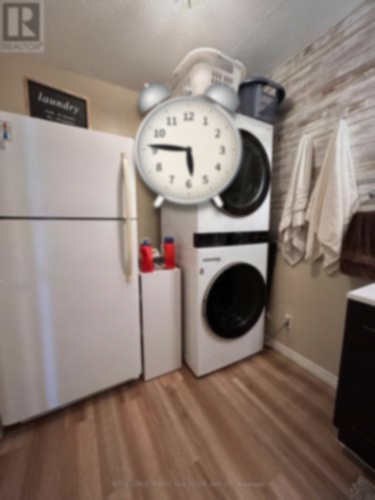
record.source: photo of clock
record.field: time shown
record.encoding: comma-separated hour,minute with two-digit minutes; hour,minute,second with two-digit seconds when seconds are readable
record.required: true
5,46
